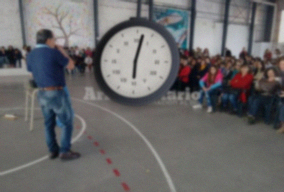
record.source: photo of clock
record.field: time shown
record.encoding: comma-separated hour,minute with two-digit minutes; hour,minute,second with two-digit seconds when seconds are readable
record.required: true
6,02
